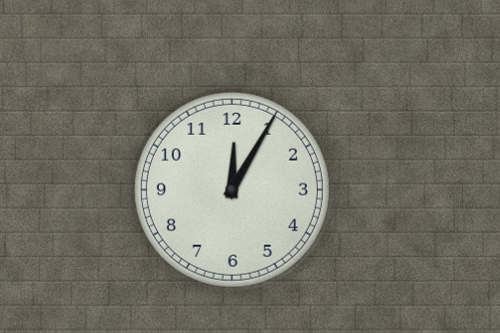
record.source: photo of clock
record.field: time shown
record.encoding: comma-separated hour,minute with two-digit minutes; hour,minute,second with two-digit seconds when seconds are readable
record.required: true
12,05
